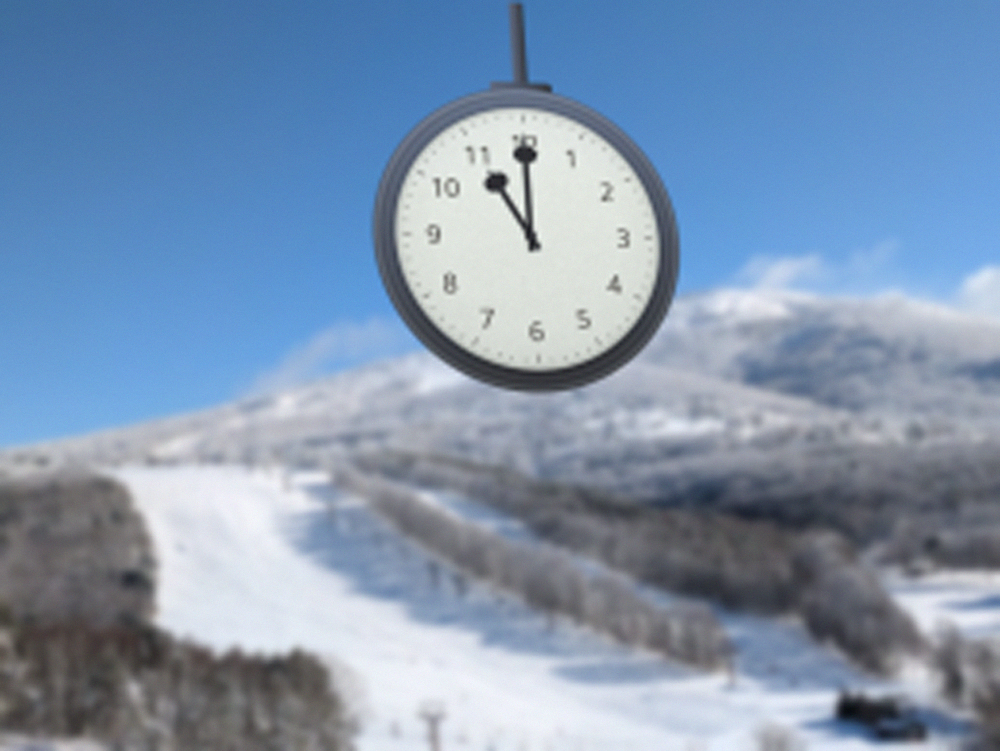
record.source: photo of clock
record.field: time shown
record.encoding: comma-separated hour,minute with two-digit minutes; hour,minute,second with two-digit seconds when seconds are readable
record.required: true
11,00
